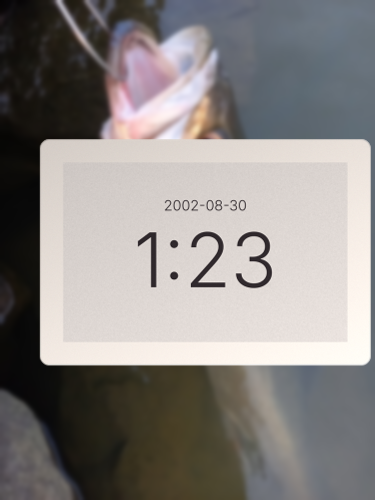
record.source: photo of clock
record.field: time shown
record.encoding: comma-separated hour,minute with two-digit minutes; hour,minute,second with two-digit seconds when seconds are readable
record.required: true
1,23
